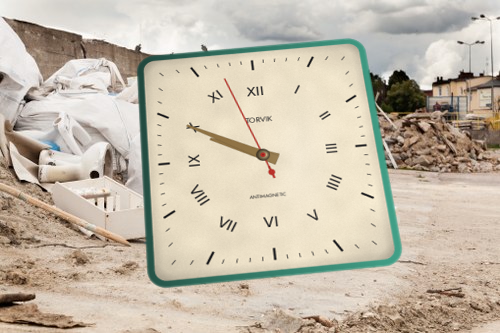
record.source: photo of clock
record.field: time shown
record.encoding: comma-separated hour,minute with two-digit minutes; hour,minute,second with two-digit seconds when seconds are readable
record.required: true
9,49,57
